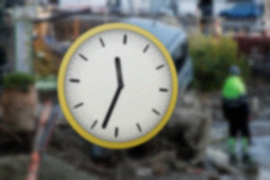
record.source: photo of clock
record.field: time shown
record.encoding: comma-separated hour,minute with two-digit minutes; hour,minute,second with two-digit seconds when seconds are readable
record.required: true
11,33
